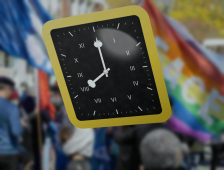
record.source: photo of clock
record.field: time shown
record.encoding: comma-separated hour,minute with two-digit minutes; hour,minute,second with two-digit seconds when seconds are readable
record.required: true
8,00
